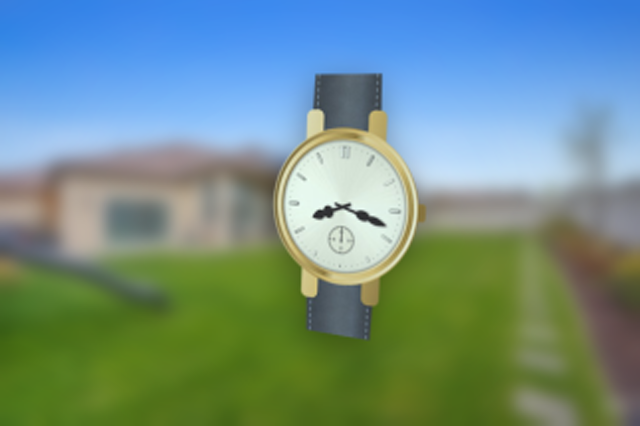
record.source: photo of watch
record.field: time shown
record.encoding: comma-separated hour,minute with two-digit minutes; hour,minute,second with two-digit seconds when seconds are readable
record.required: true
8,18
